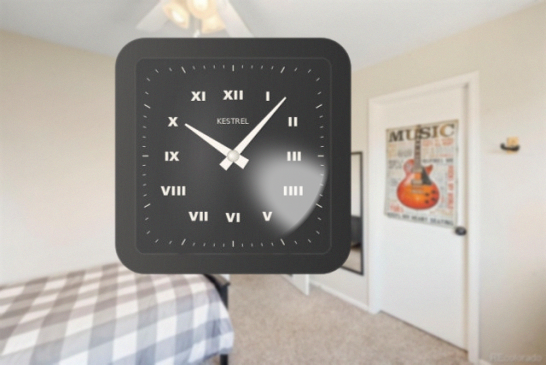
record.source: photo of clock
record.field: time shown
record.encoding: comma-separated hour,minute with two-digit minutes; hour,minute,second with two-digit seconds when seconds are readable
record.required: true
10,07
